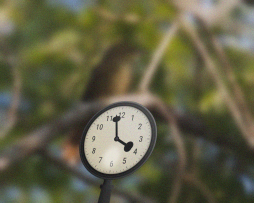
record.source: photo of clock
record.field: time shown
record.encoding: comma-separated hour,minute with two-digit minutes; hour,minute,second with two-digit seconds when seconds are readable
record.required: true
3,58
